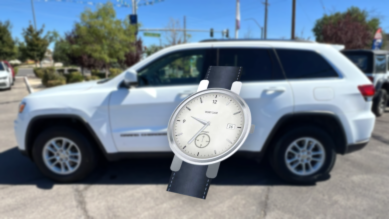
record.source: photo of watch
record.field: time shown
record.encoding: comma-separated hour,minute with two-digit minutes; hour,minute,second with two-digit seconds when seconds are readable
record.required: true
9,35
